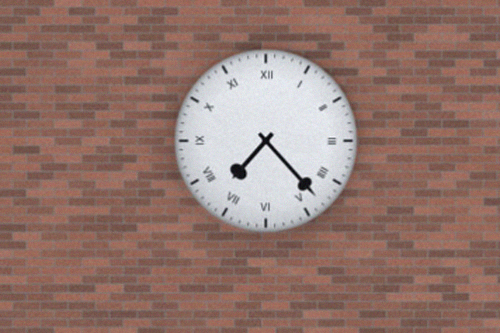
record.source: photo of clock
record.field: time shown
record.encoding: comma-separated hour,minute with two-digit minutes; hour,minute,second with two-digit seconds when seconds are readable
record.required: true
7,23
